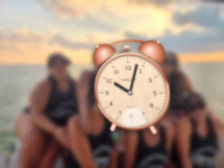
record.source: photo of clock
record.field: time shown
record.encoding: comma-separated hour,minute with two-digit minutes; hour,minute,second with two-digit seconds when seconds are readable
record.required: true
10,03
